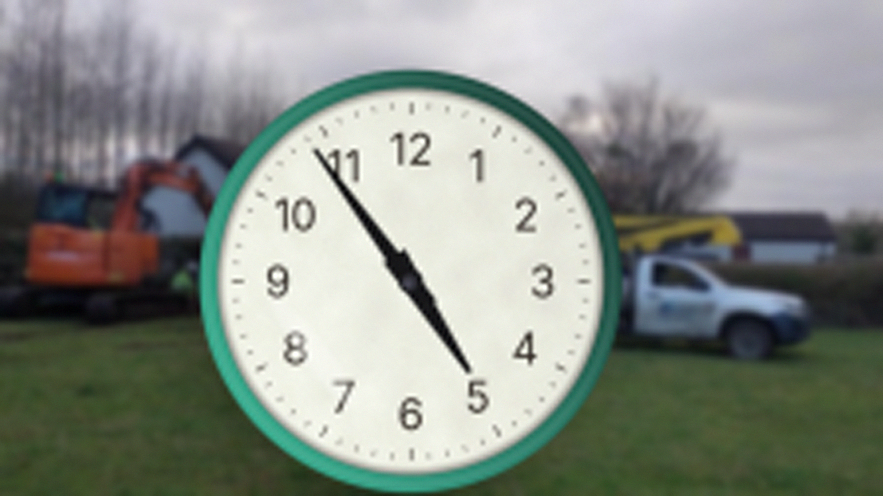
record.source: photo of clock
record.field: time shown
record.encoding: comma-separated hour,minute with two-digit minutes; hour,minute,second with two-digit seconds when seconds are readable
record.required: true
4,54
